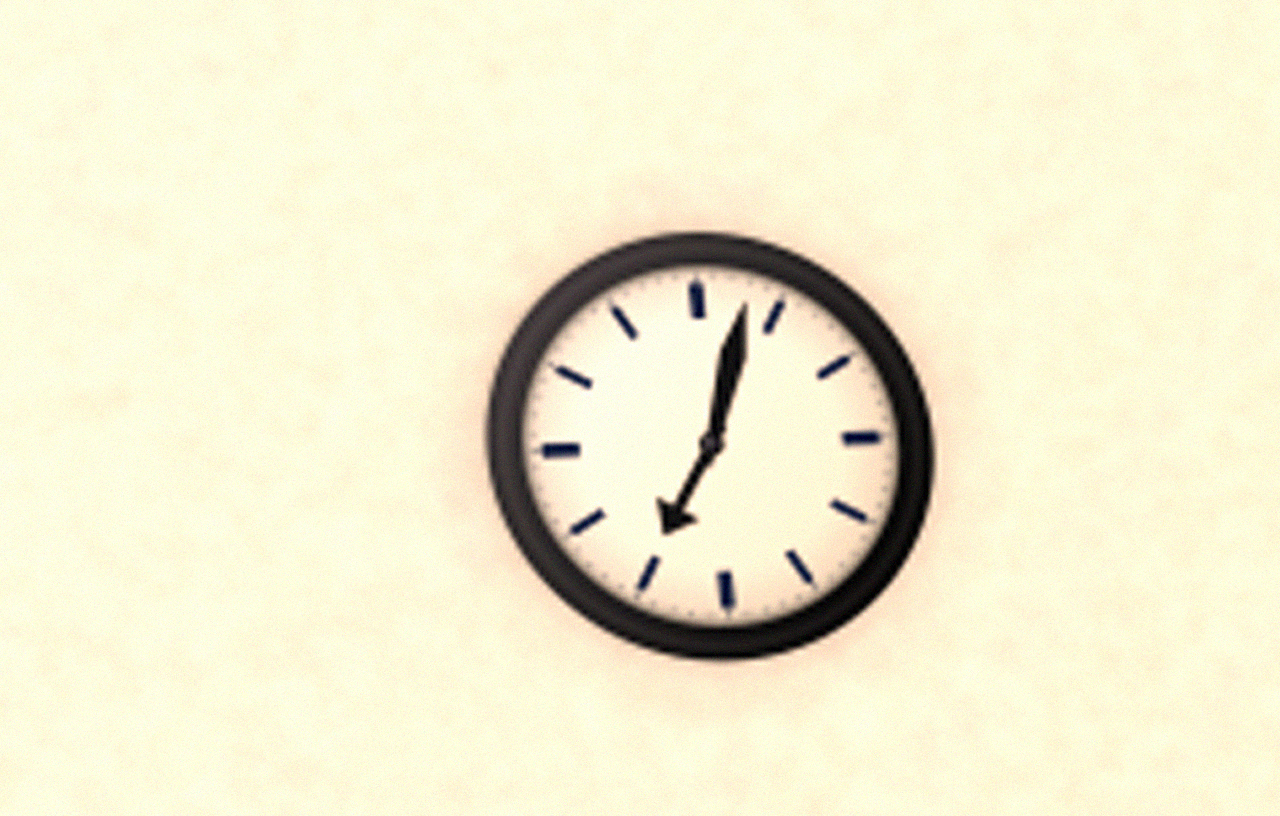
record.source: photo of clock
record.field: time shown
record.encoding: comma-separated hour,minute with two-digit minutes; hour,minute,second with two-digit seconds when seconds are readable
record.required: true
7,03
